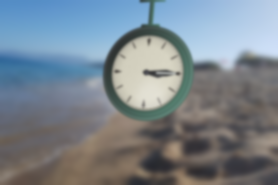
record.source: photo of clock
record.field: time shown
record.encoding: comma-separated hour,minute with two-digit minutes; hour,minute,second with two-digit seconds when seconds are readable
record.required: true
3,15
